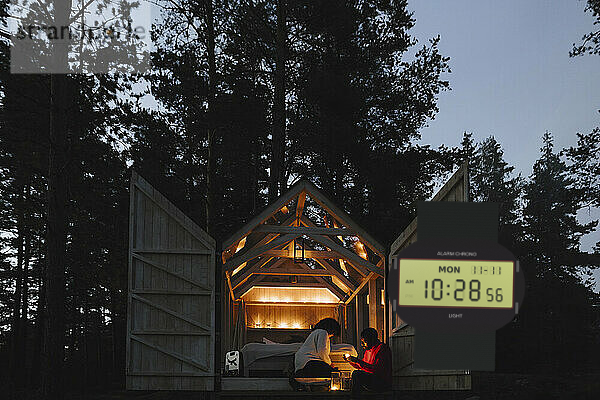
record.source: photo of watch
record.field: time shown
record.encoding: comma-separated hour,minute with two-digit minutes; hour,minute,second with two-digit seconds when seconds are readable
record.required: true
10,28,56
